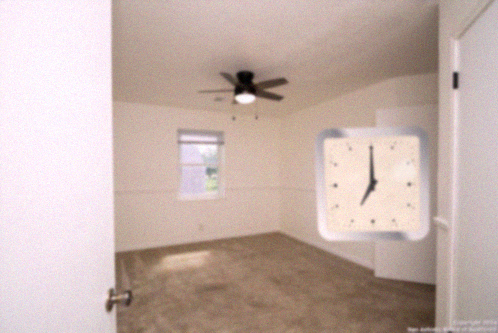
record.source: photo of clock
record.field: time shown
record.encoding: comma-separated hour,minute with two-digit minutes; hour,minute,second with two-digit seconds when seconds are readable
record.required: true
7,00
